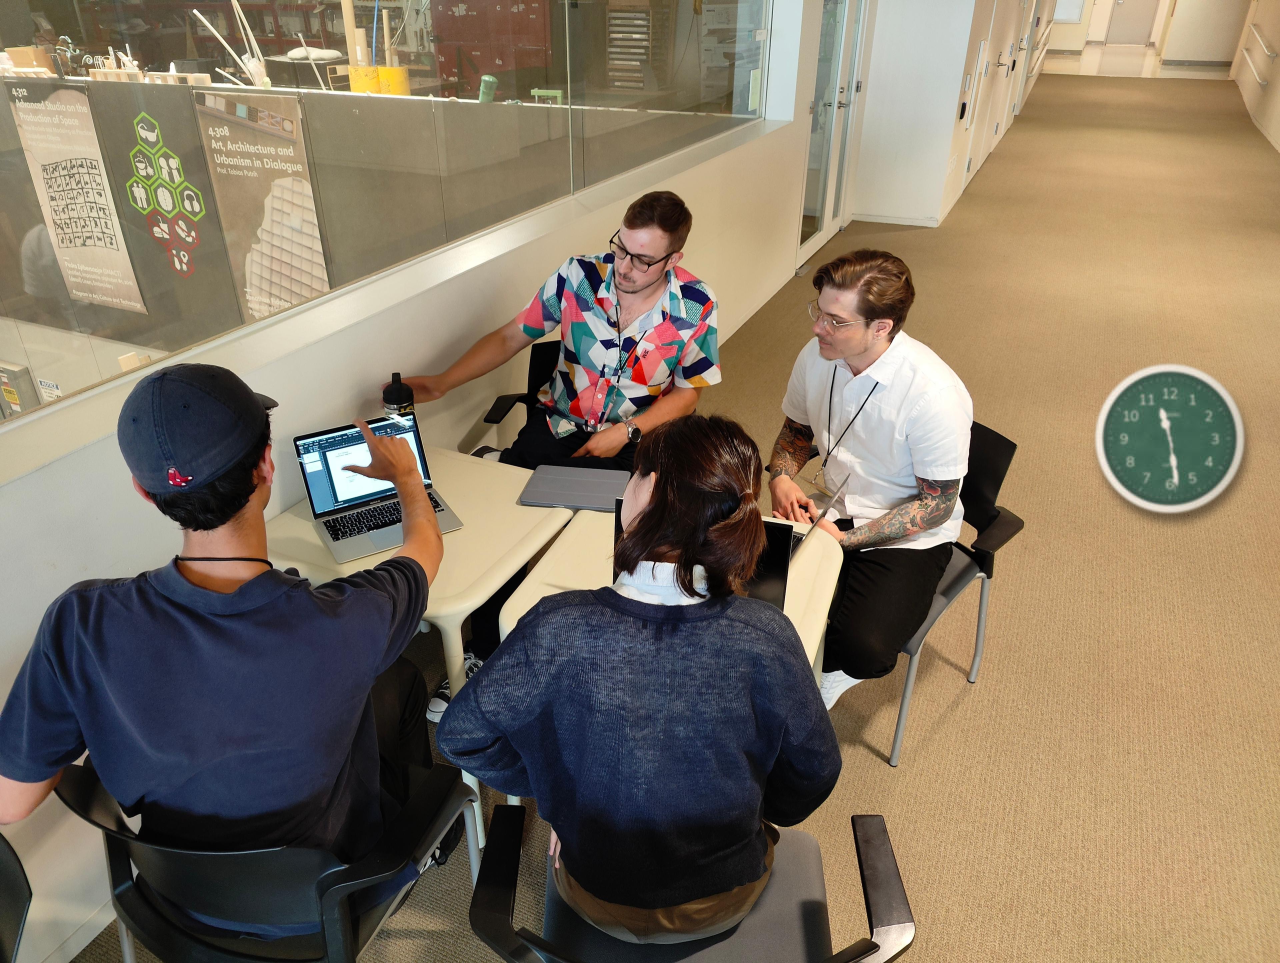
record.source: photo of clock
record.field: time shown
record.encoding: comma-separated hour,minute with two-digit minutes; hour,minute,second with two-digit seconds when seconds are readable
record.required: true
11,28,29
